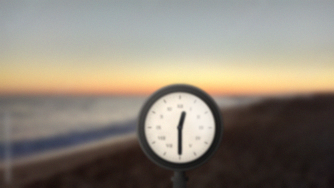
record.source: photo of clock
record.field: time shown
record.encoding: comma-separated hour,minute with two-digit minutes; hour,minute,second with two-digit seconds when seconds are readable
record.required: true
12,30
